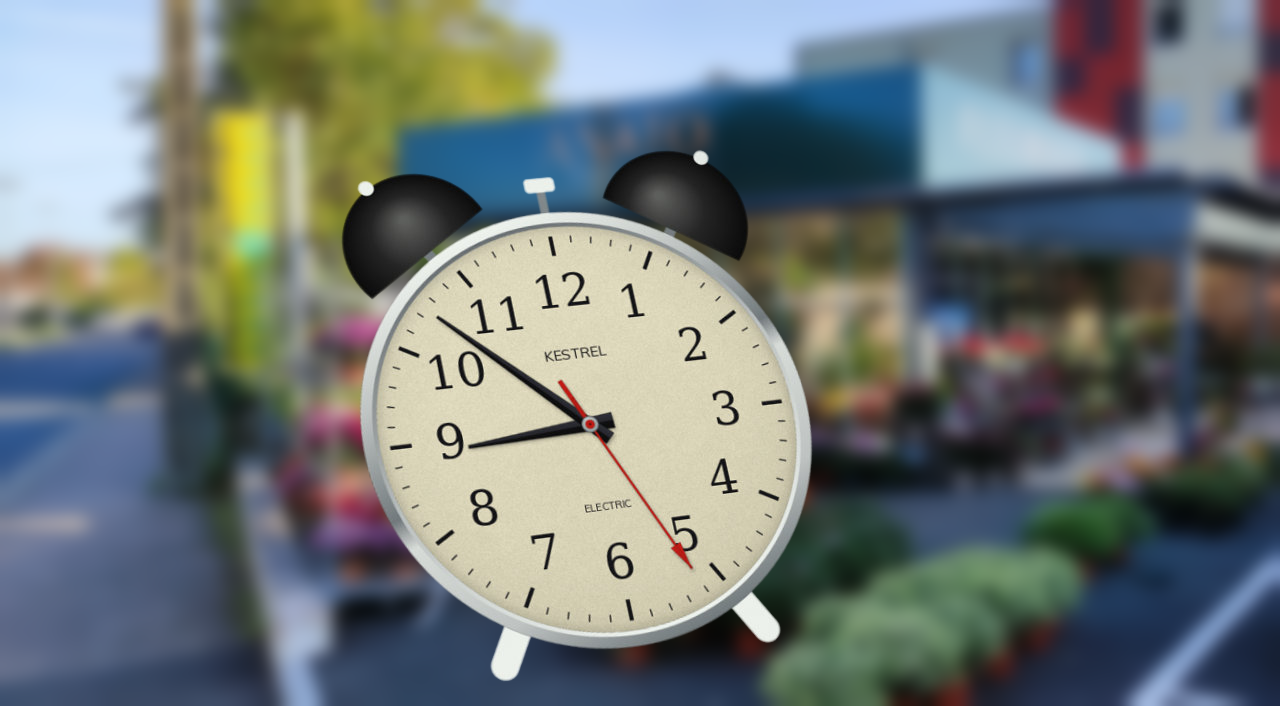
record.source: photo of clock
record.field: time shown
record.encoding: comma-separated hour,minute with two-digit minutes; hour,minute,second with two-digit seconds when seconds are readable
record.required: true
8,52,26
